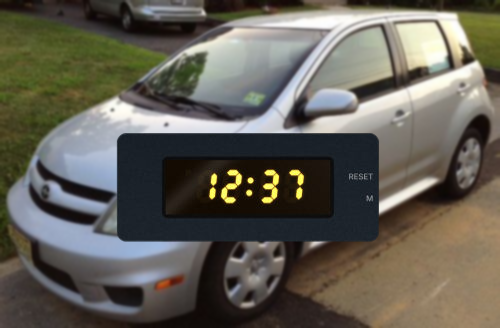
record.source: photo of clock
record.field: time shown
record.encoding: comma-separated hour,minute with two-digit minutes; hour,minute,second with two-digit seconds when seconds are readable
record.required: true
12,37
